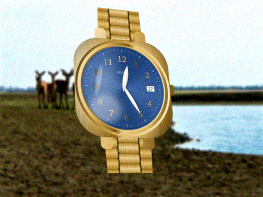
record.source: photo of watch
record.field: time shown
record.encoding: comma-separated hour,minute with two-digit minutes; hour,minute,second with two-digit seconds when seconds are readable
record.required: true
12,25
